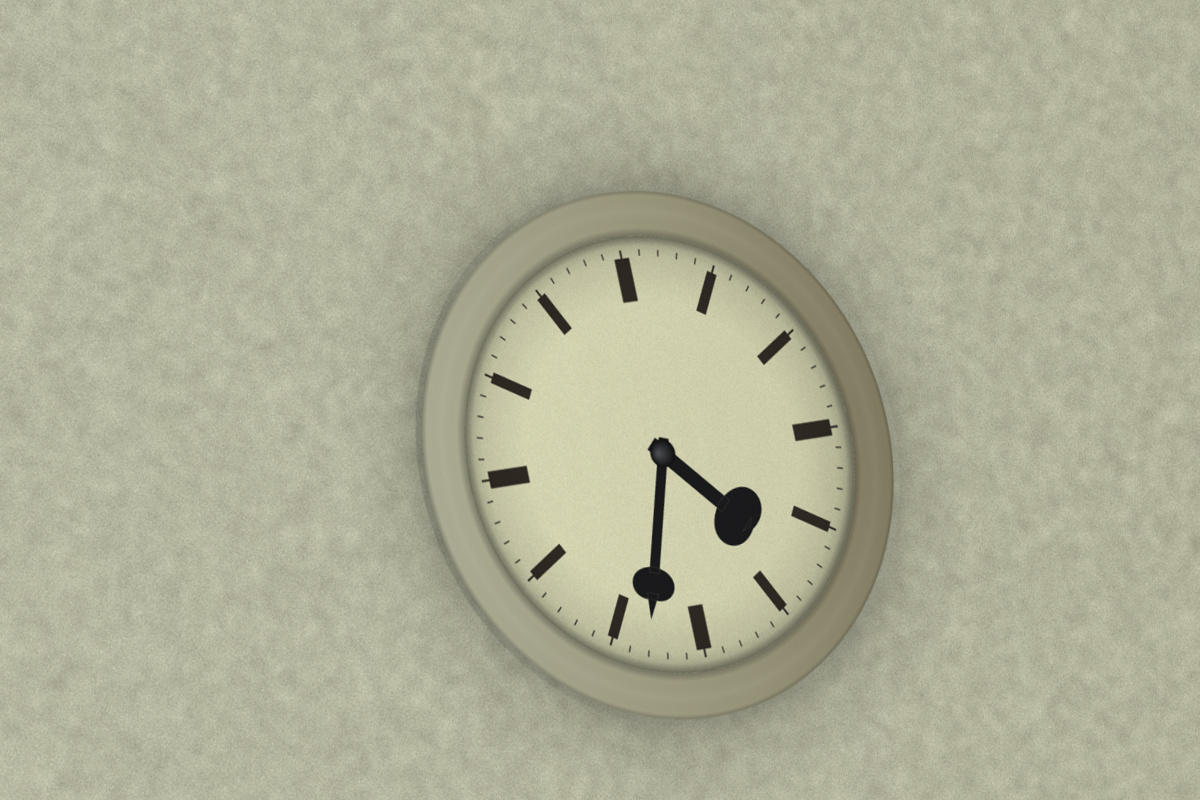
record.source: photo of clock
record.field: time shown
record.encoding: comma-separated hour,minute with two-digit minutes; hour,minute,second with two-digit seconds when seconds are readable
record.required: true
4,33
